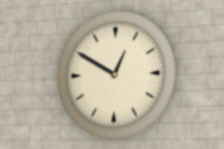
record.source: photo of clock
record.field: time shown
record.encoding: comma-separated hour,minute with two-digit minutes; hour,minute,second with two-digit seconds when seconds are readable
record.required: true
12,50
